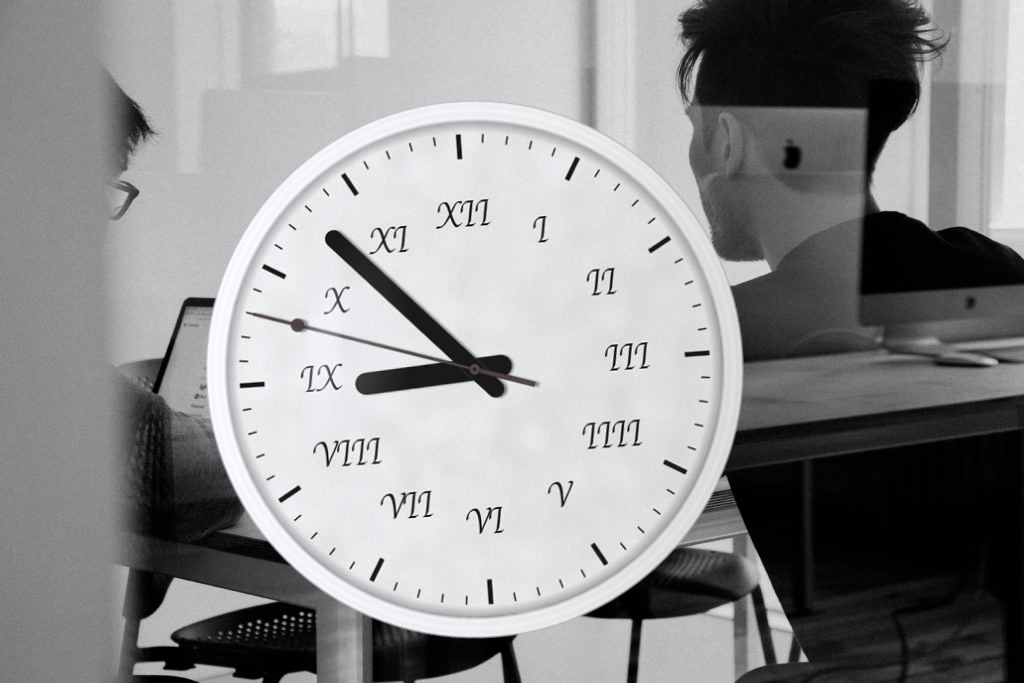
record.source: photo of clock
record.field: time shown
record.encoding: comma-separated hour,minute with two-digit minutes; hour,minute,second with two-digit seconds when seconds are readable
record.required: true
8,52,48
